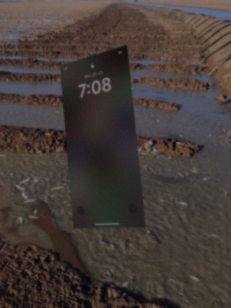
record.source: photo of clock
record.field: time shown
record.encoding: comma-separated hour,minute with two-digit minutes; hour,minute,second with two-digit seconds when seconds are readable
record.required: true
7,08
